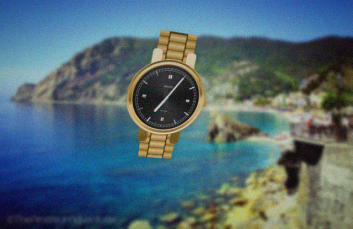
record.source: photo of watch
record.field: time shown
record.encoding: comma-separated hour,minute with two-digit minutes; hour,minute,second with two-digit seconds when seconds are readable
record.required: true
7,05
